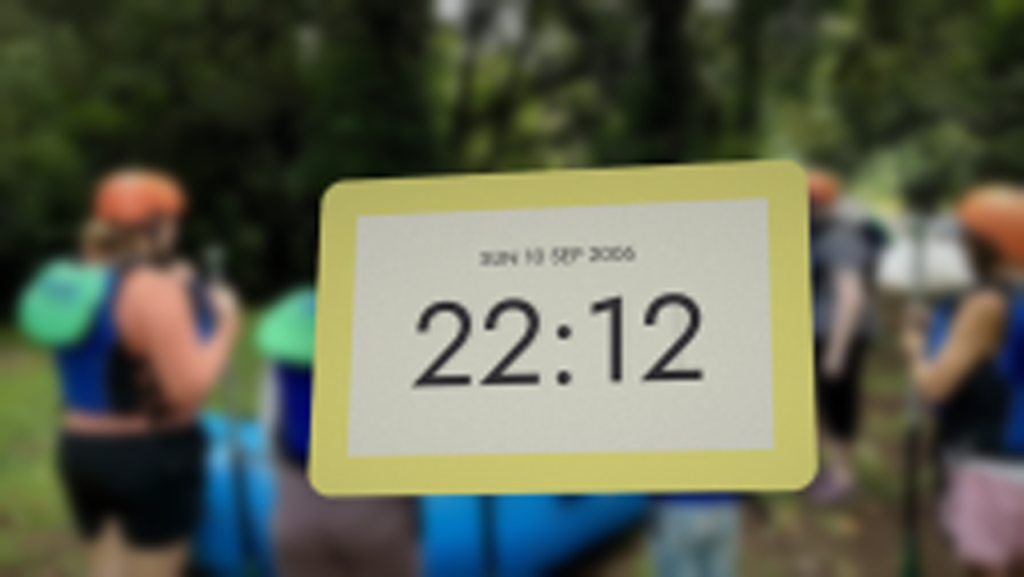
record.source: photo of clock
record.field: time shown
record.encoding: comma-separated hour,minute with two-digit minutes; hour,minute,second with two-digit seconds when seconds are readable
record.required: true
22,12
